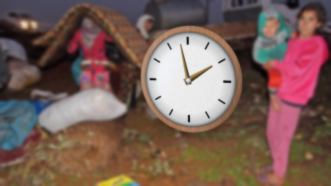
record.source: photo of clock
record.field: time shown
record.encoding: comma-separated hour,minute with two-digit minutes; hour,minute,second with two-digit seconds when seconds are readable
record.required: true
1,58
